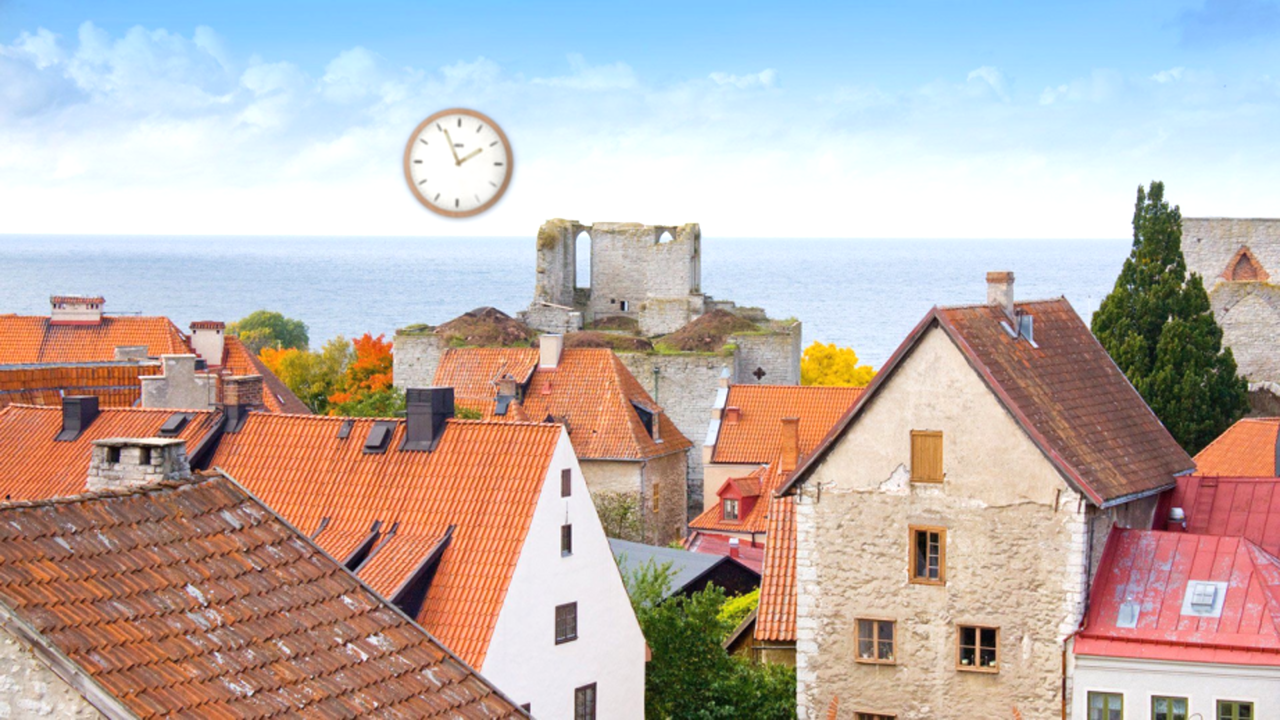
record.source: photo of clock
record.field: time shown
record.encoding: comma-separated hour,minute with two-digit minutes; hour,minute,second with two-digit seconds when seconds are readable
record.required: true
1,56
